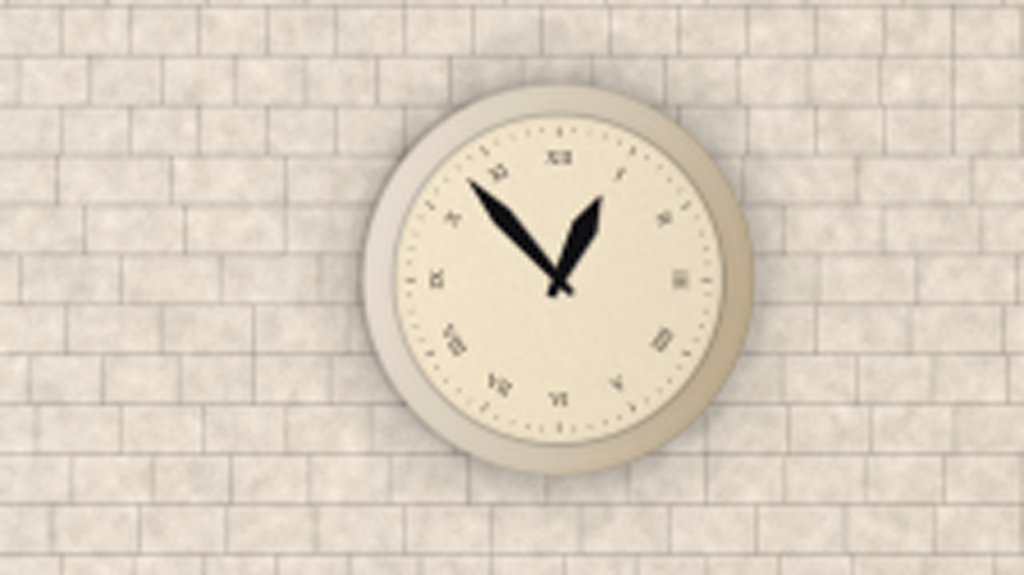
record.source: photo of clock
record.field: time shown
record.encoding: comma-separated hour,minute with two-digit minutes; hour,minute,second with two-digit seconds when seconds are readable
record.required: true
12,53
